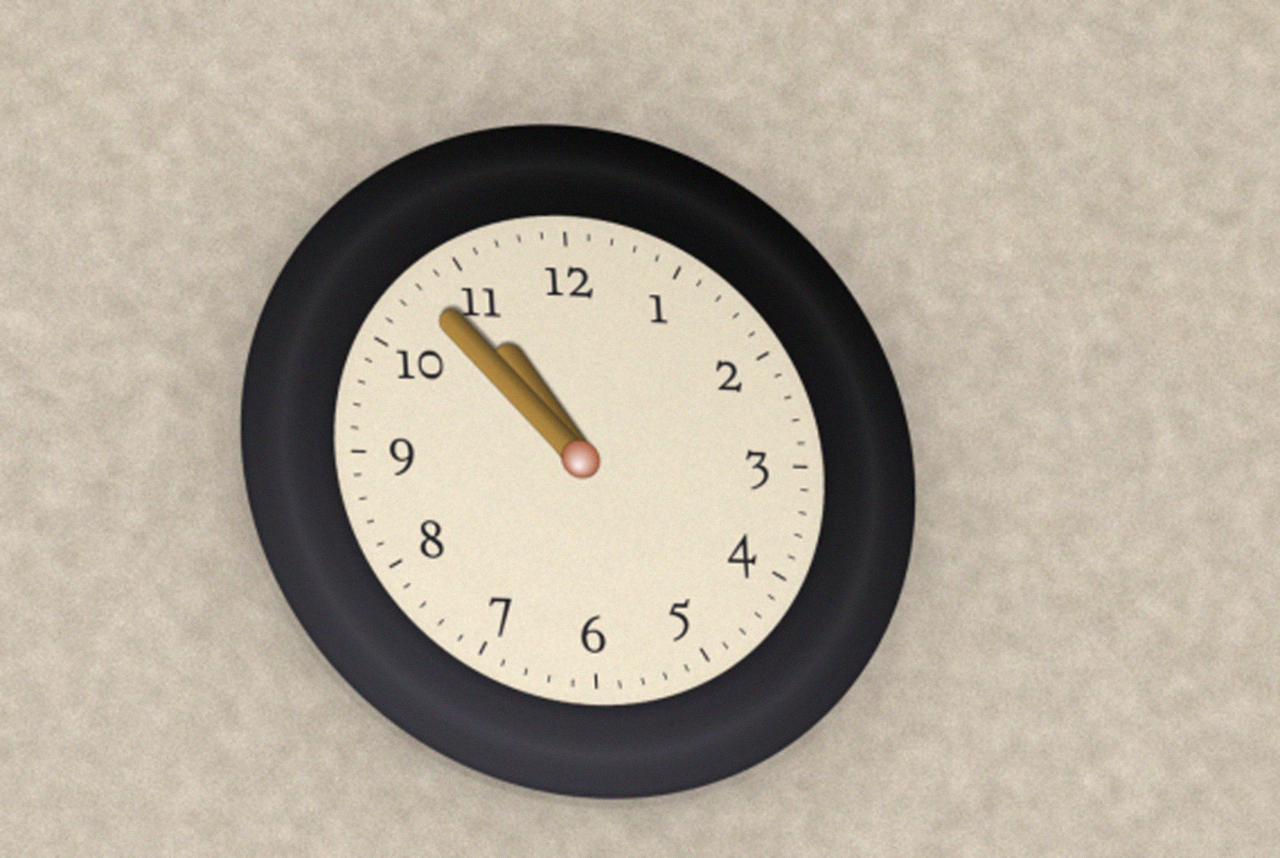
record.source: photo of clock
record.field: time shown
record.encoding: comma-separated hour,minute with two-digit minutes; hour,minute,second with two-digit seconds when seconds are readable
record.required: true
10,53
